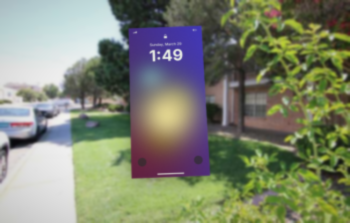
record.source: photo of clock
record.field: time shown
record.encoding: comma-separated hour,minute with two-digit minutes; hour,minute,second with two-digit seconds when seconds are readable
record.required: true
1,49
